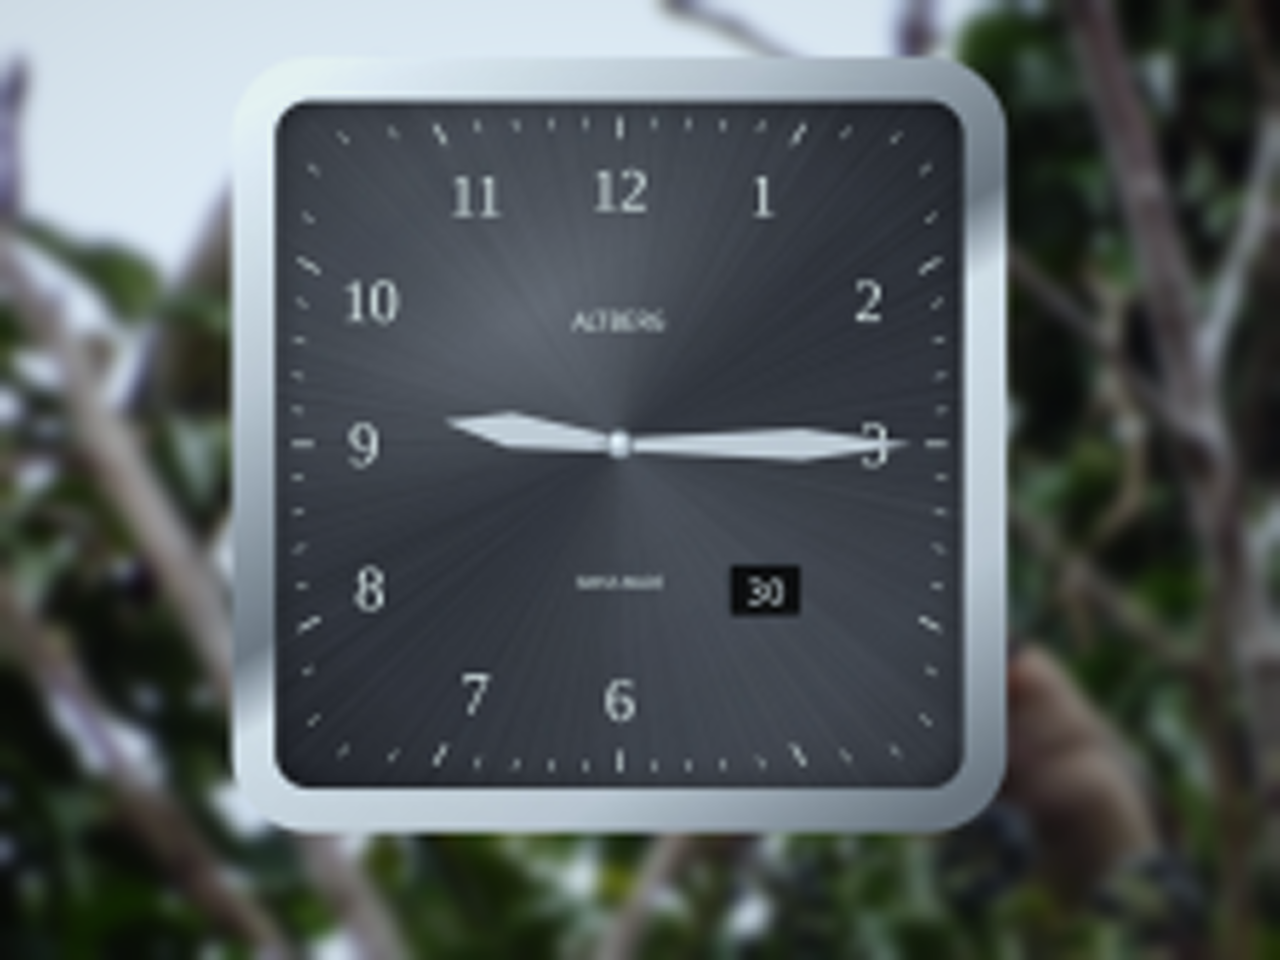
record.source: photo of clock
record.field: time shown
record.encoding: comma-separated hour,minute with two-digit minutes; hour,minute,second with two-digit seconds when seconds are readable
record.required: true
9,15
